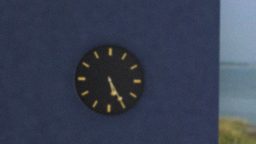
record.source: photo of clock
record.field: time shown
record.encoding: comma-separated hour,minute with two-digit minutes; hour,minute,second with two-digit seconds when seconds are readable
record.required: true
5,25
